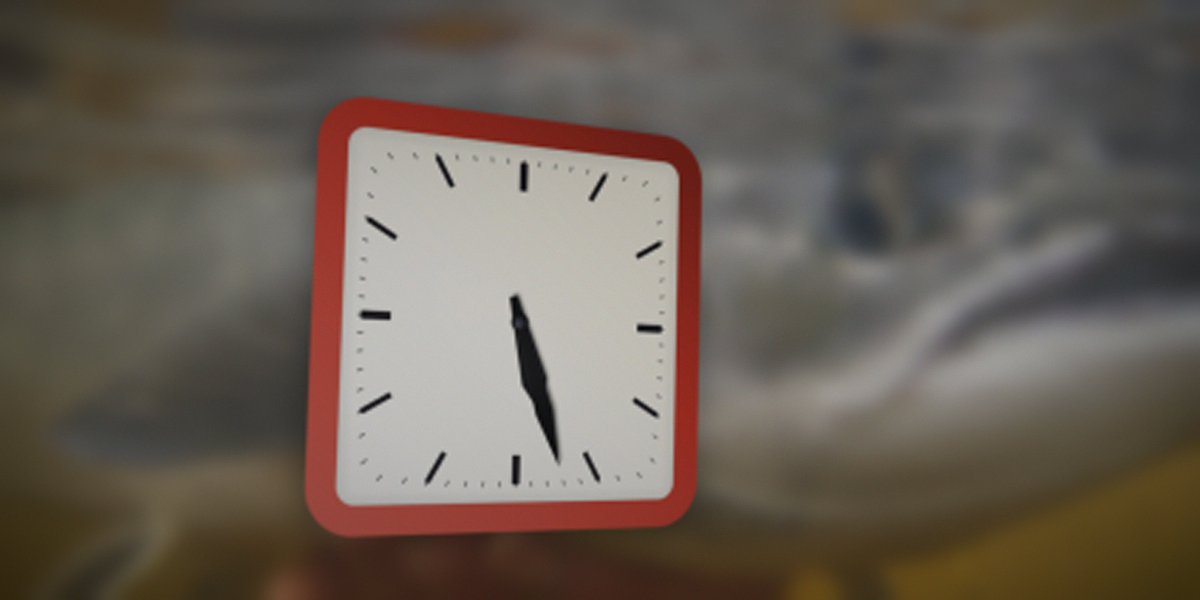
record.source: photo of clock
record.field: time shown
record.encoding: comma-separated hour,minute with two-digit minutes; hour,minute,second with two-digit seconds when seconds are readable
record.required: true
5,27
